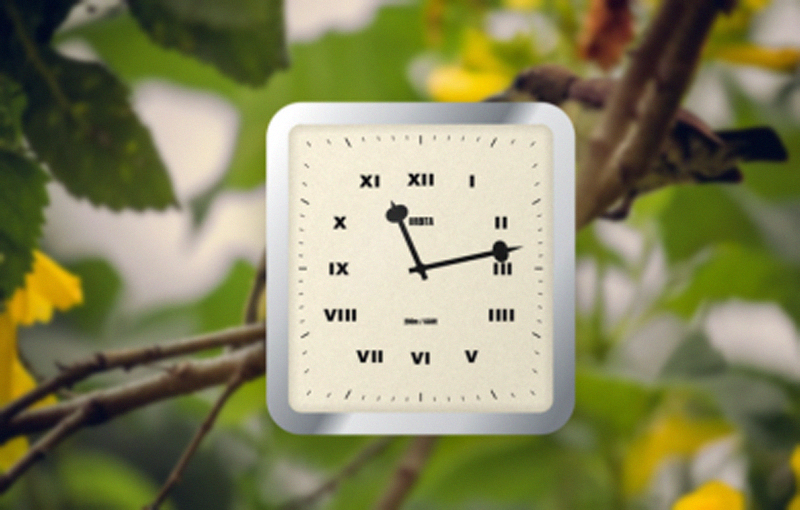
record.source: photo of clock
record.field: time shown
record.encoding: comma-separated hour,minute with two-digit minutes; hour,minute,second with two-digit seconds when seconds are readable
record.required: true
11,13
